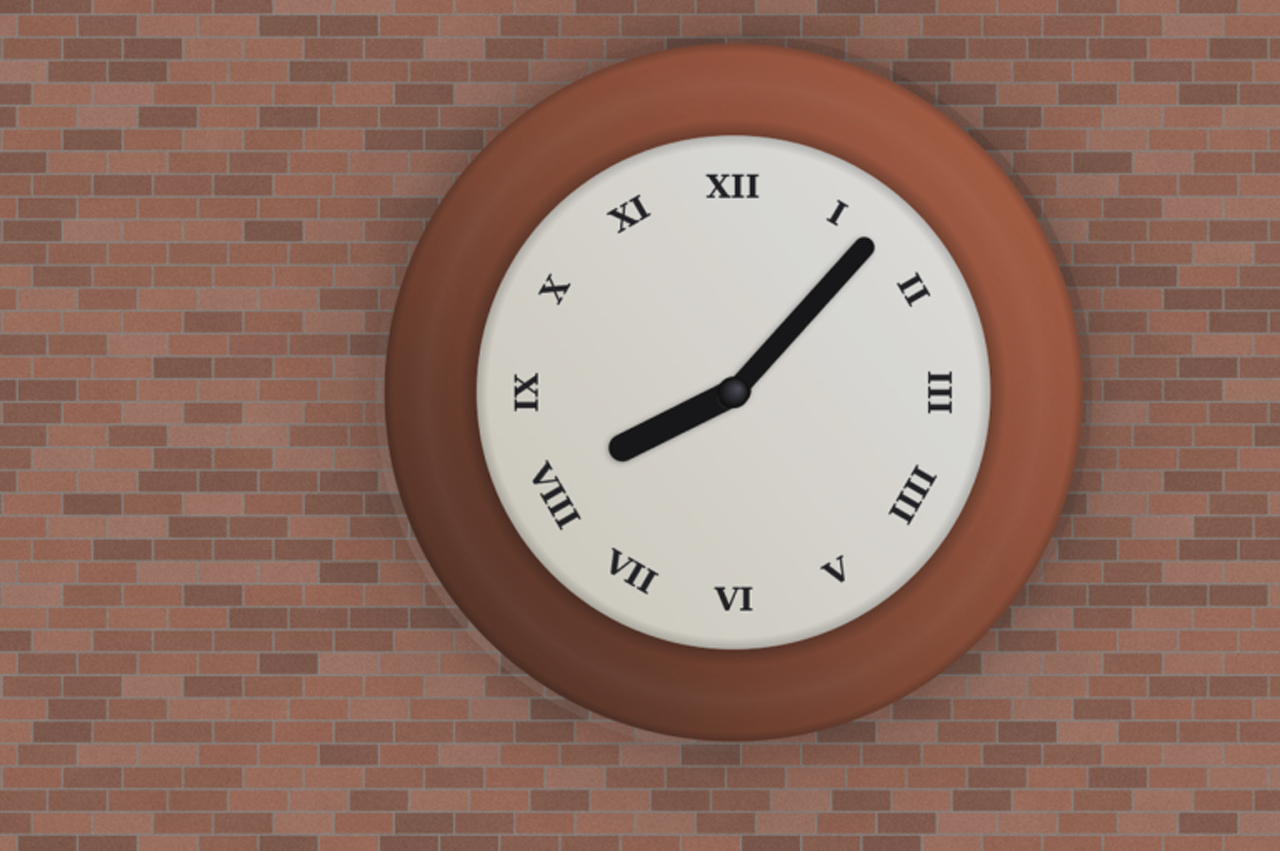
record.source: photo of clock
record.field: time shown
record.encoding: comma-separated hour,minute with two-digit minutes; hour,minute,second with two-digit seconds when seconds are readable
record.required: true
8,07
